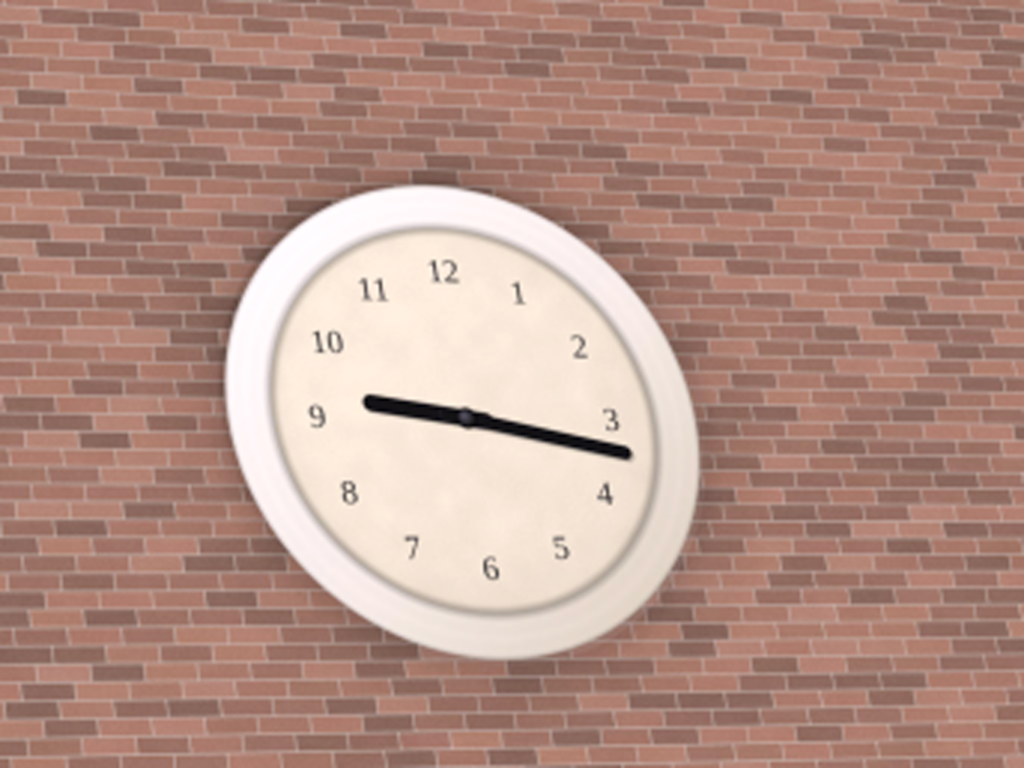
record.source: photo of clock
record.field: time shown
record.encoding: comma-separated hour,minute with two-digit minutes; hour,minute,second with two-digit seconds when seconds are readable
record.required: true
9,17
